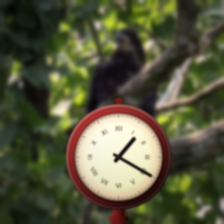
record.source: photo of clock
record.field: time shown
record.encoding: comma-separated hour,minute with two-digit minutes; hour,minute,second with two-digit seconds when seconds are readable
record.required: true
1,20
